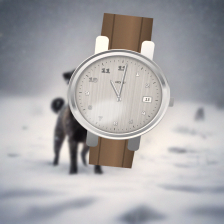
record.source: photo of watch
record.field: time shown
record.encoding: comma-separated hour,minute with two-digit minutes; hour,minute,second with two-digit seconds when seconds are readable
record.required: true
11,01
